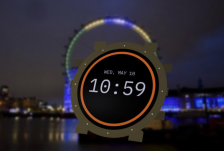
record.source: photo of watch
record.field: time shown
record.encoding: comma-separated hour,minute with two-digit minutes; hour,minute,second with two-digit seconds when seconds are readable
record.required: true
10,59
